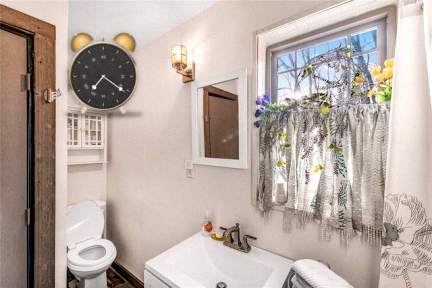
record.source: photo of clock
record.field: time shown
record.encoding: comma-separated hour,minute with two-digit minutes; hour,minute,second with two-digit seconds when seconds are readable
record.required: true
7,21
